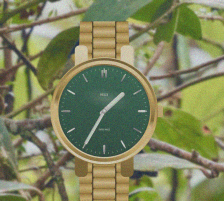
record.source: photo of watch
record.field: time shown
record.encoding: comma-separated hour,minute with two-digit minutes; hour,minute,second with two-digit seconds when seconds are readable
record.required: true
1,35
